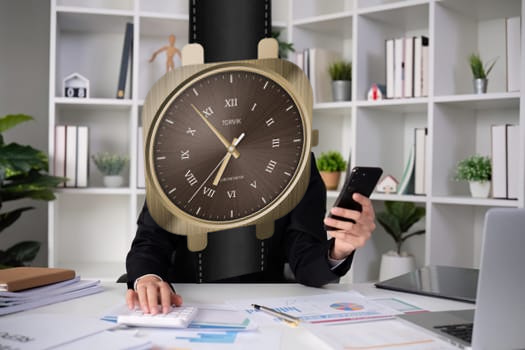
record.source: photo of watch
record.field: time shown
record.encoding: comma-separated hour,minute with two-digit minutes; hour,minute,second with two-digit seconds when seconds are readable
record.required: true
6,53,37
